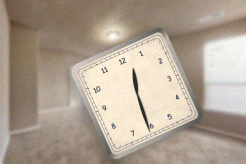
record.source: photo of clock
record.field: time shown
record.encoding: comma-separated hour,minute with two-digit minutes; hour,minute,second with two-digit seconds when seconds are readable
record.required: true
12,31
